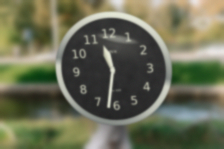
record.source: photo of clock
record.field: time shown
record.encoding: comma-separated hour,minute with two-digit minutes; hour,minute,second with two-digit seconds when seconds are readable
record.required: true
11,32
